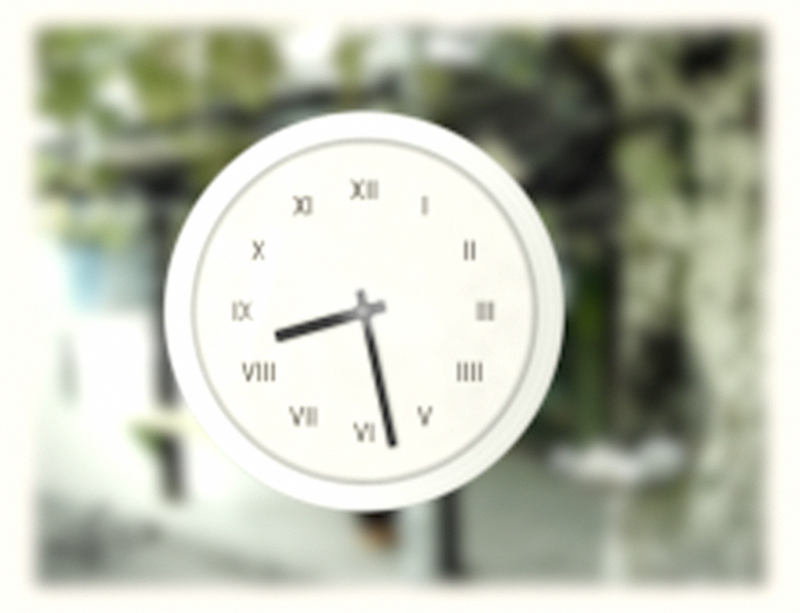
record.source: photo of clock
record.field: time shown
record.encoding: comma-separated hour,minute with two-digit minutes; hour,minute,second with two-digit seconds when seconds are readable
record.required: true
8,28
